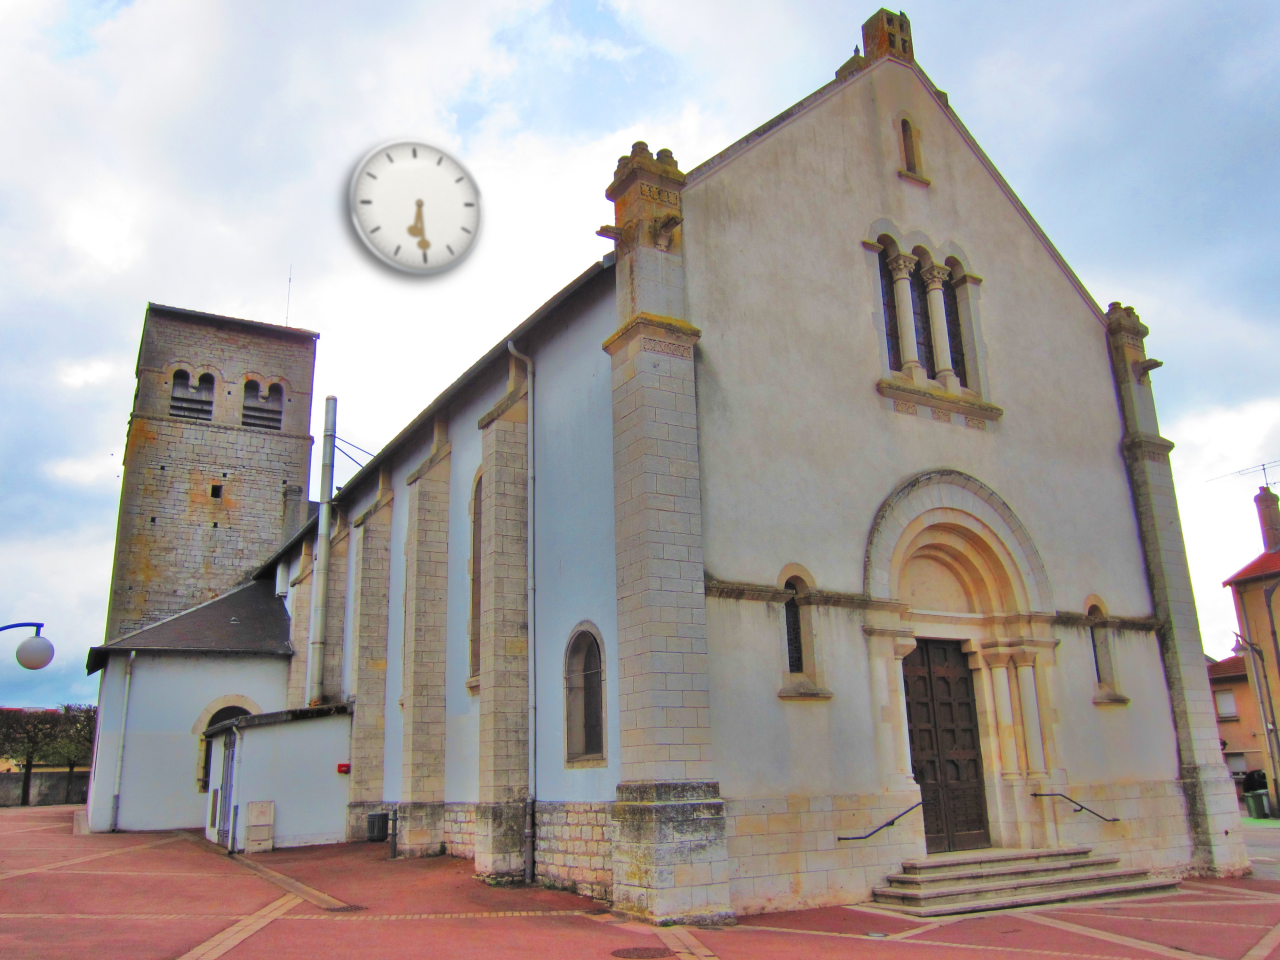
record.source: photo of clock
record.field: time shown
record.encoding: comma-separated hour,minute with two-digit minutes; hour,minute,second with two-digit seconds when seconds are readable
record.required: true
6,30
